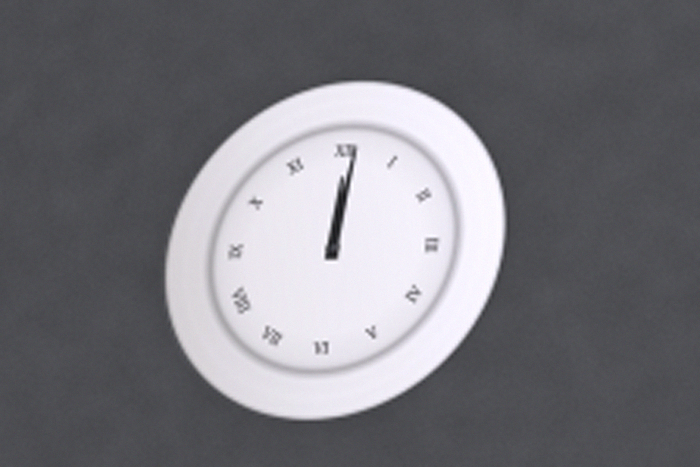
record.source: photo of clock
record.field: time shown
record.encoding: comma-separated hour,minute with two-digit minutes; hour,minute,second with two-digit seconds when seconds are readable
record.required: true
12,01
